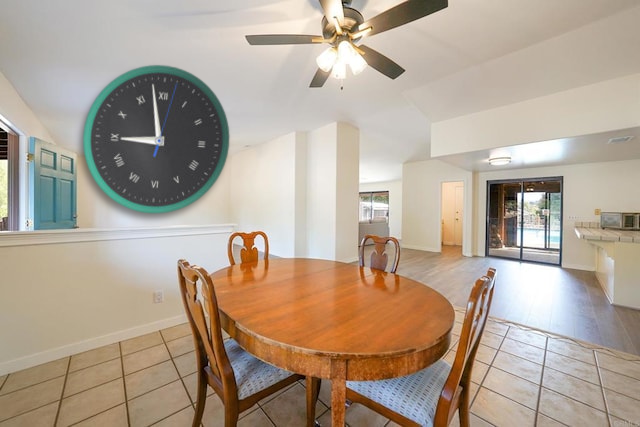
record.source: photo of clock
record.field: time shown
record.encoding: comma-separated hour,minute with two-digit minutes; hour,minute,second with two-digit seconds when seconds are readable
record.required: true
8,58,02
